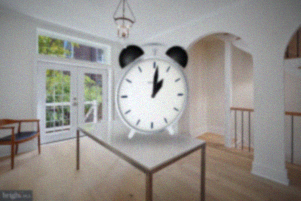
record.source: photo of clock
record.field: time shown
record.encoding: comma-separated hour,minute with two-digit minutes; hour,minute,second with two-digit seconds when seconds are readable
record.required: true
1,01
